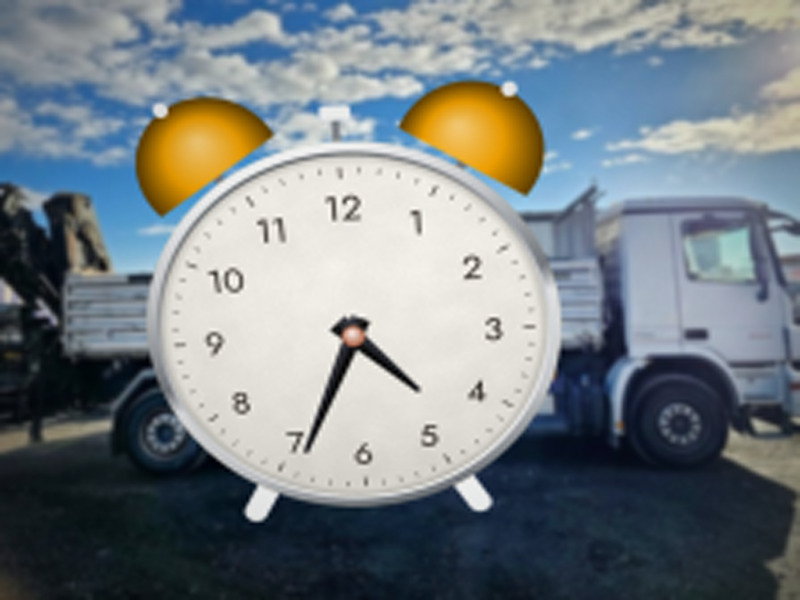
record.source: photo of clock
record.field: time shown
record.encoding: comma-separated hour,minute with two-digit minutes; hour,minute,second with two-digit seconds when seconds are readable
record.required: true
4,34
